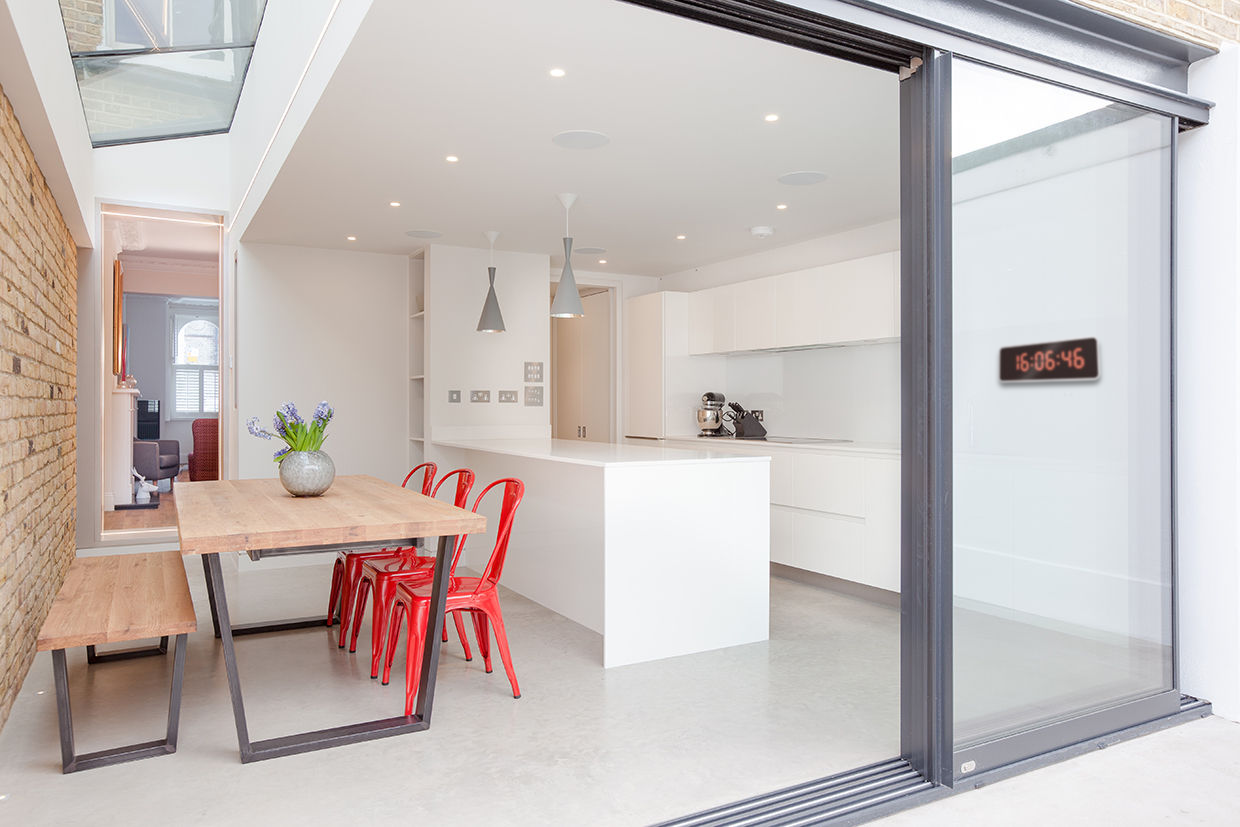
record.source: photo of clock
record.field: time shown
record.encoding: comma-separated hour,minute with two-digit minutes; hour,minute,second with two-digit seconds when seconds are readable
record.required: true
16,06,46
